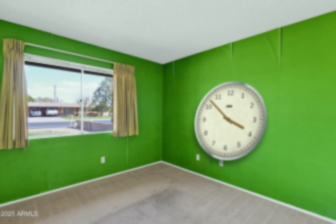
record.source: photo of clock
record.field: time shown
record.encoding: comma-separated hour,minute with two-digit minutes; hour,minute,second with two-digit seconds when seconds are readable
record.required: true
3,52
